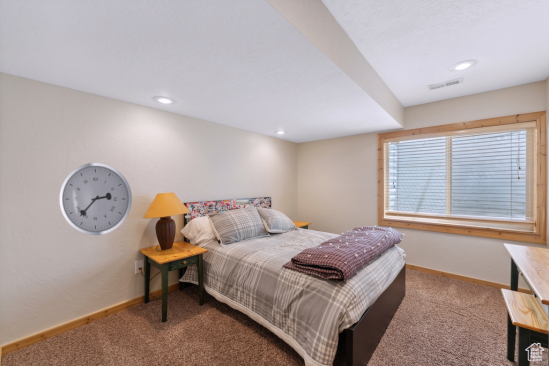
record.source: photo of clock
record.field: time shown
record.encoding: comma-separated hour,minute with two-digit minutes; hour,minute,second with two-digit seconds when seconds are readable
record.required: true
2,37
